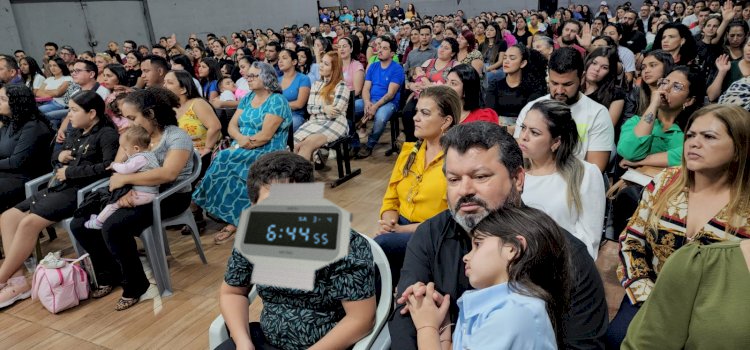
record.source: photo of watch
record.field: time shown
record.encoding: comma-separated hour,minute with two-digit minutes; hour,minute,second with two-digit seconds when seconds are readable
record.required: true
6,44,55
